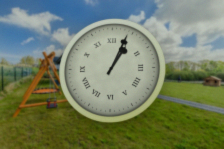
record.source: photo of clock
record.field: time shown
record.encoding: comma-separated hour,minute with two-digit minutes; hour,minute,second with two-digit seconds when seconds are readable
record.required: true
1,04
